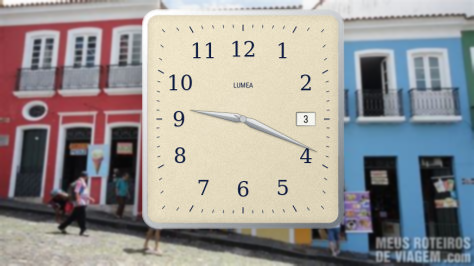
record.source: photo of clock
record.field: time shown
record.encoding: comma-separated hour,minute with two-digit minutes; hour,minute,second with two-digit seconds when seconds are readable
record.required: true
9,19
